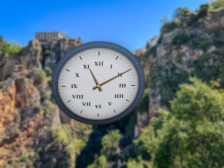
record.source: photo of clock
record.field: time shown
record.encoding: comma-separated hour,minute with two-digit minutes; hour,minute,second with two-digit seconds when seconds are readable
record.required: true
11,10
